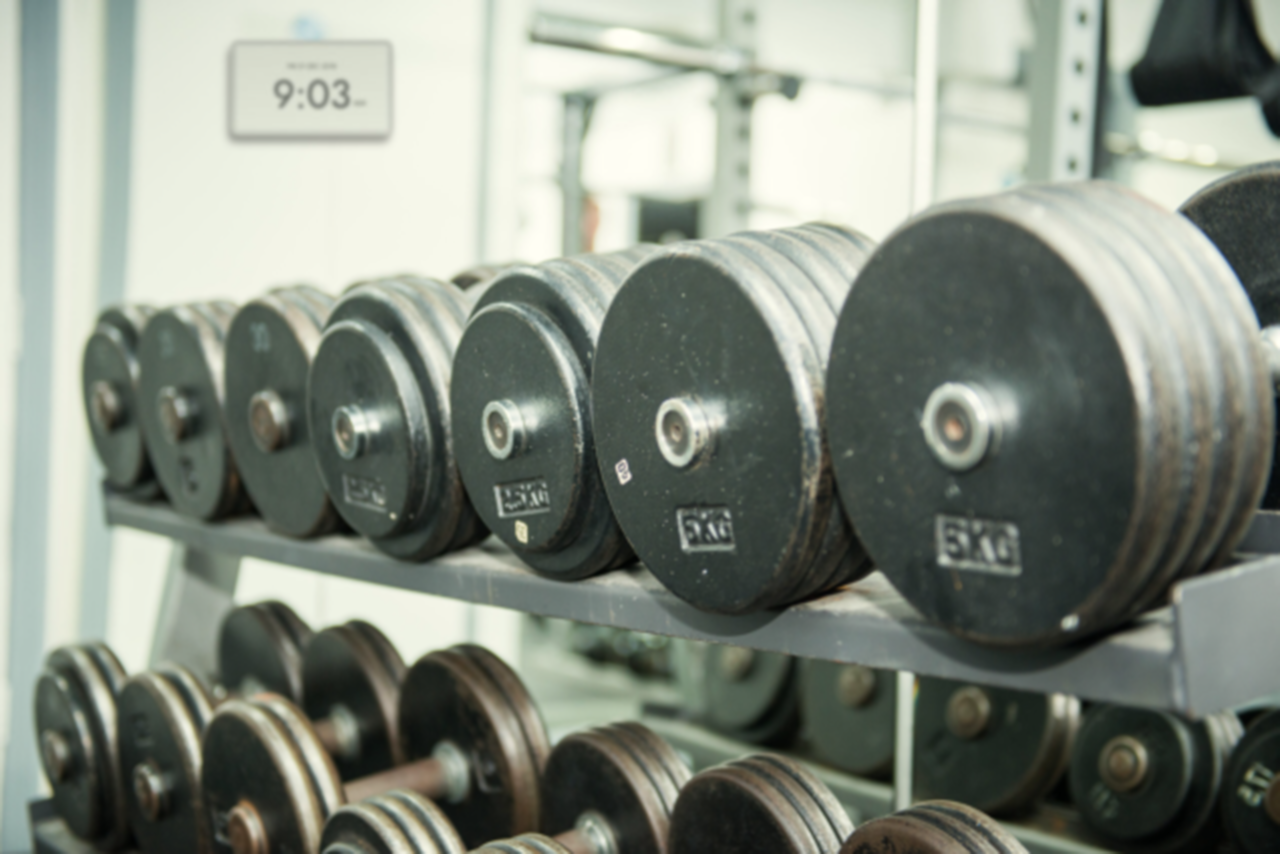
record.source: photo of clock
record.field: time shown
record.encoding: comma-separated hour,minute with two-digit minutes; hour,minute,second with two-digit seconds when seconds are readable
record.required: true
9,03
